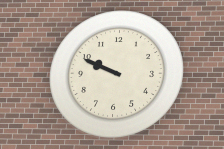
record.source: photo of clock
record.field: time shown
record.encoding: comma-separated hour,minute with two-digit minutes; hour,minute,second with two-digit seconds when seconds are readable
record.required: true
9,49
